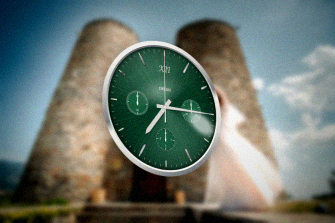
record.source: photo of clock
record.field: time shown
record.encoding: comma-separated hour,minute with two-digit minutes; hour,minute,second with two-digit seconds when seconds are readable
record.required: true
7,15
